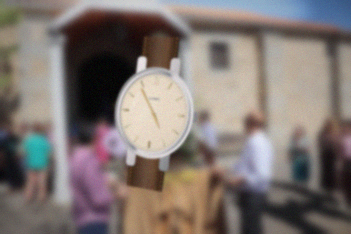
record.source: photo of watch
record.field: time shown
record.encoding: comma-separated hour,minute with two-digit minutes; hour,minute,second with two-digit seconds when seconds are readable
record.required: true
4,54
